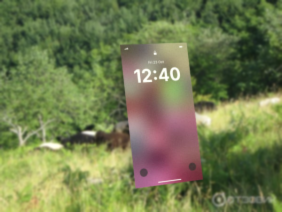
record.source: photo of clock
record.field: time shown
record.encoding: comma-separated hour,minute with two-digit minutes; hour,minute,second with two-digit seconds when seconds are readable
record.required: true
12,40
